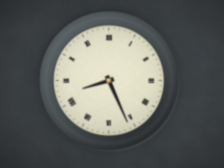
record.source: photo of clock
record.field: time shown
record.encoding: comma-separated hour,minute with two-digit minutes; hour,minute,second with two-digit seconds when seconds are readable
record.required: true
8,26
